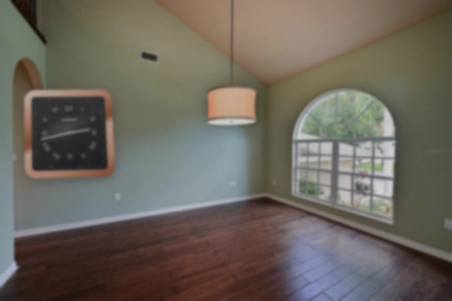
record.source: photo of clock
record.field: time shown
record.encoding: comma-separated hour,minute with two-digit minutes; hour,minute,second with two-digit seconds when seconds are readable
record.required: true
2,43
